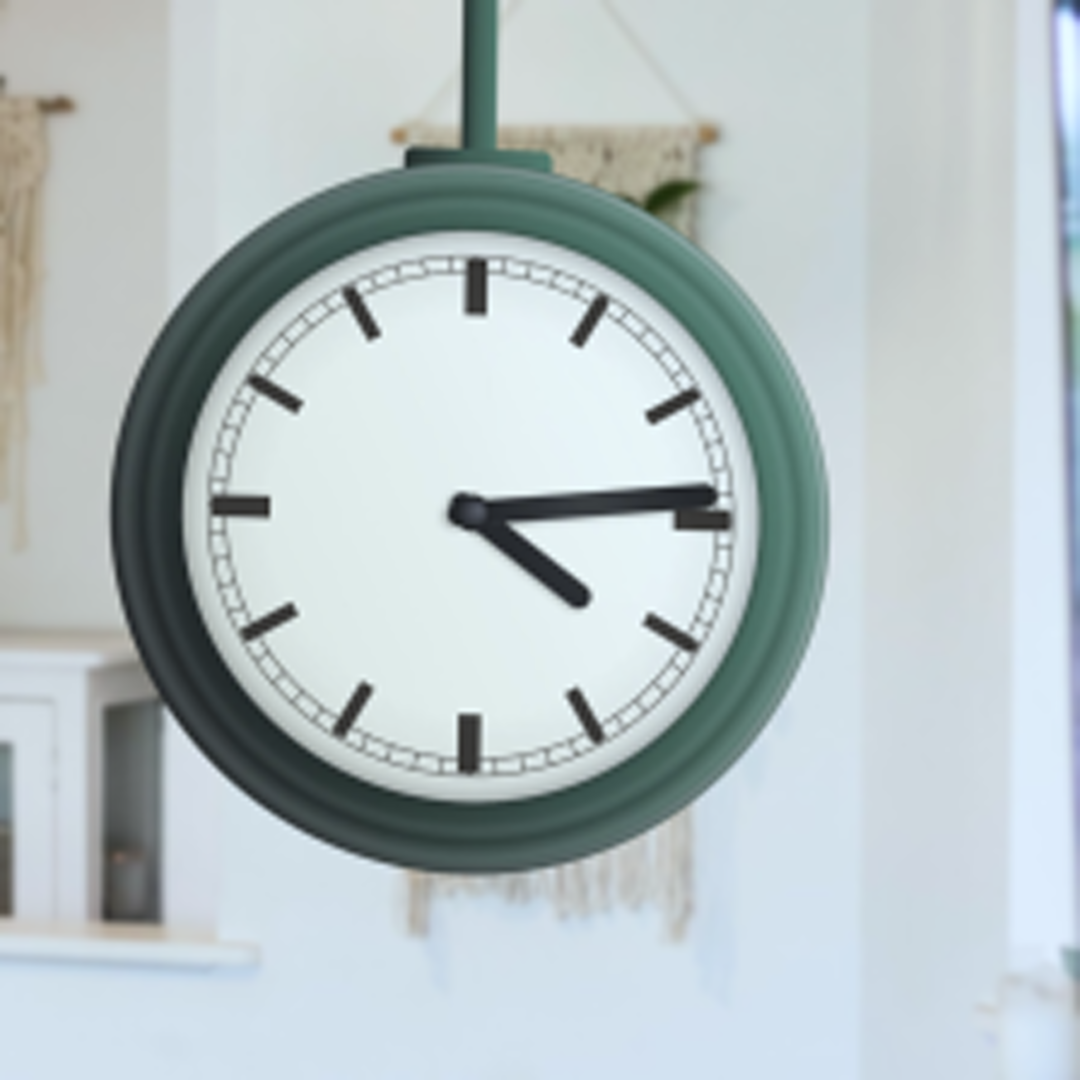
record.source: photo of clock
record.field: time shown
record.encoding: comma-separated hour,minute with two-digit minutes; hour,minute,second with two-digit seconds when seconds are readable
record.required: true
4,14
